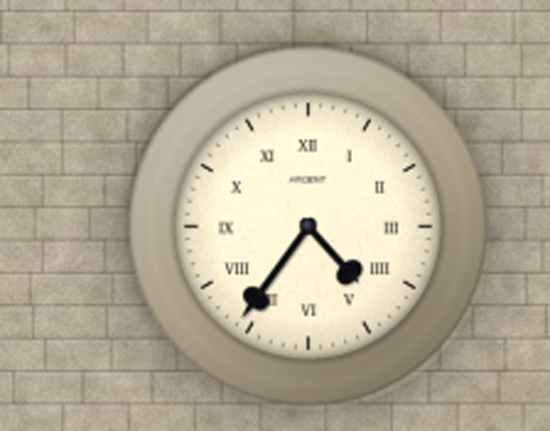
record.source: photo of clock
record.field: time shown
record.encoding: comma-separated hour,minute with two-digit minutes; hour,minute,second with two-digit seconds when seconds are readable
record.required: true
4,36
